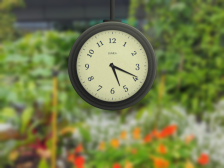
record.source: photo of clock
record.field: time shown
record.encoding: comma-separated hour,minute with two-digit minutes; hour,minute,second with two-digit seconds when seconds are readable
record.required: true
5,19
